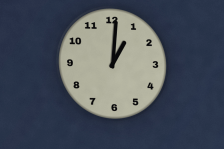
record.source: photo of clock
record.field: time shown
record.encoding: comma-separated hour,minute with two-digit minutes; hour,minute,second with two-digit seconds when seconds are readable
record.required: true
1,01
